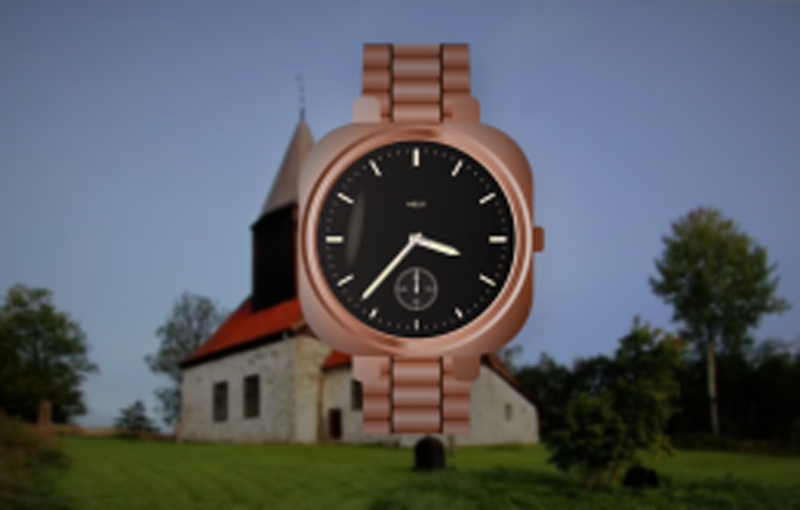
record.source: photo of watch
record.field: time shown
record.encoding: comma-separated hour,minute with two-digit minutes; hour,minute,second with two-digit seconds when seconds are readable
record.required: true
3,37
